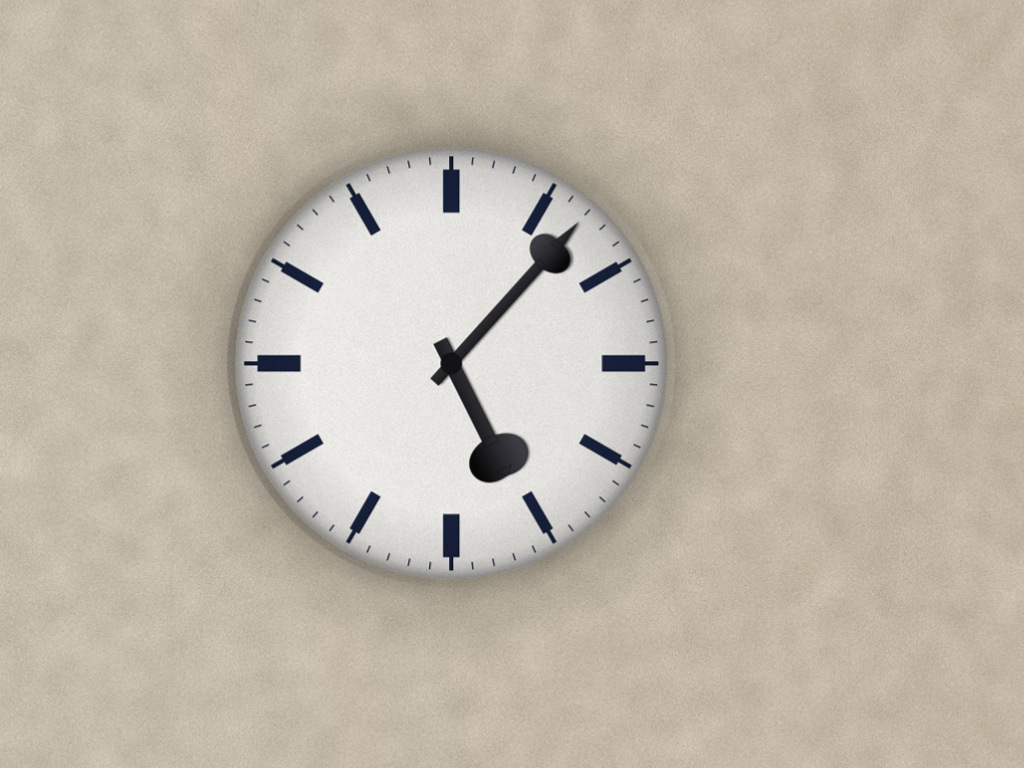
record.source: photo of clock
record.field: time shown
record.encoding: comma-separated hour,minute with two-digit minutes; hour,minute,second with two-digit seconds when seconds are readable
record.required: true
5,07
